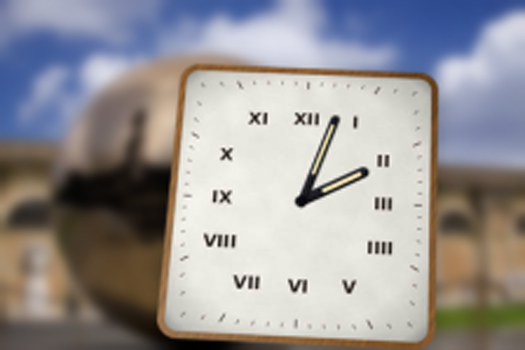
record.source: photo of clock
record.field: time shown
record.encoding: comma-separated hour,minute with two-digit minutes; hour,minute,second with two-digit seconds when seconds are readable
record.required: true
2,03
